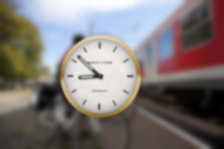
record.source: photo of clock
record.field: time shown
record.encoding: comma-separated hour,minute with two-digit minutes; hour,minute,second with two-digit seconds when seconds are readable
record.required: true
8,52
